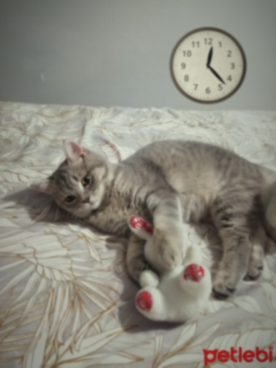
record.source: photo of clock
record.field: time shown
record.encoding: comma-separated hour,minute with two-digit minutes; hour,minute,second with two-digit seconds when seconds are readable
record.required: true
12,23
